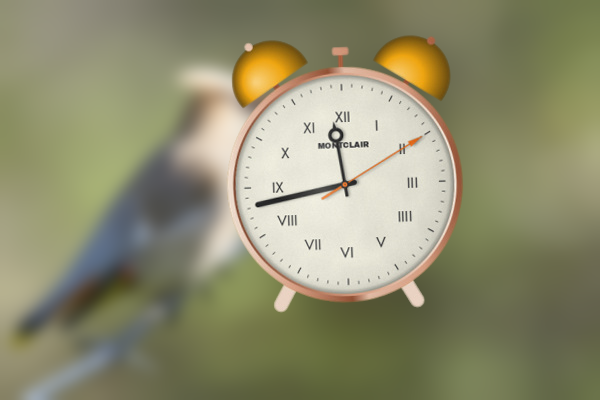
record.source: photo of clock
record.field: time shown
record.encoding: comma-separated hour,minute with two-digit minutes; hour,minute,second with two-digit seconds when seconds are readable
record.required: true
11,43,10
